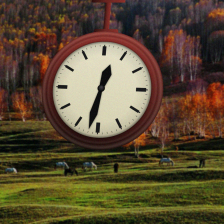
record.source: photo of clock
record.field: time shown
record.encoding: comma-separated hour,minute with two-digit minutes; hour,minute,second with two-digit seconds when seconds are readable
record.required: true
12,32
